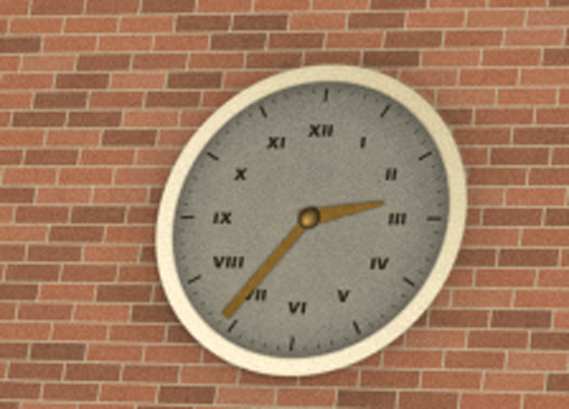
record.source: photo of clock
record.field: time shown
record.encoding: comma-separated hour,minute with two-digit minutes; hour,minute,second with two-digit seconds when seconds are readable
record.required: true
2,36
